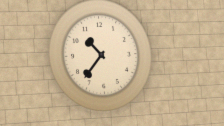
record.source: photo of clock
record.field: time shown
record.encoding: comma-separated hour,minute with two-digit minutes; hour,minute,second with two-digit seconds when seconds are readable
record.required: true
10,37
